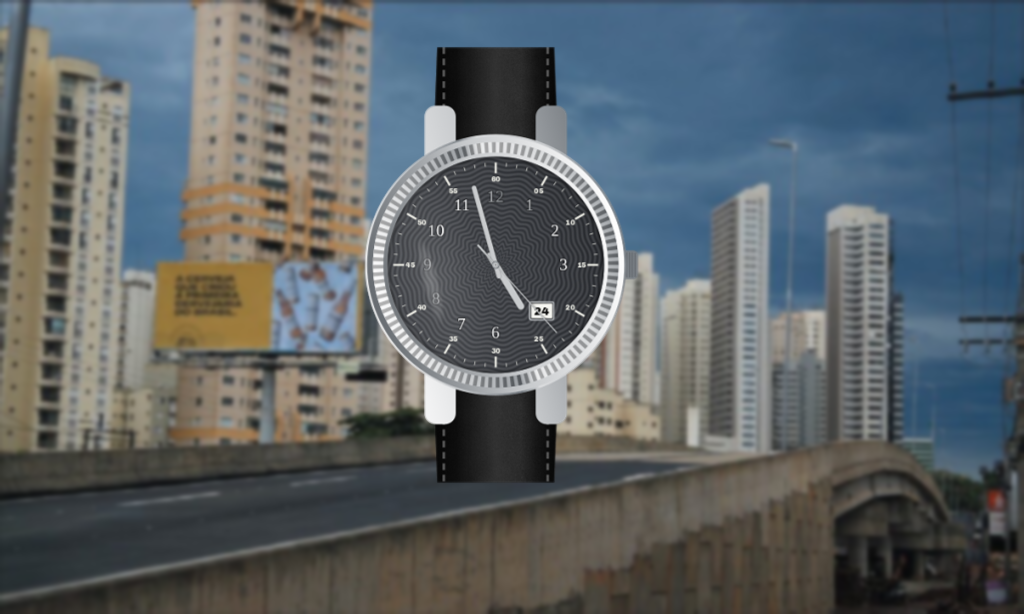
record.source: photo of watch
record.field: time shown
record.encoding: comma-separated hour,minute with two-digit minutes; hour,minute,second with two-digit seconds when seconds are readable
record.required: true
4,57,23
